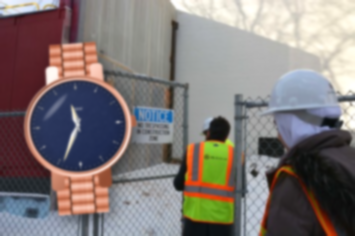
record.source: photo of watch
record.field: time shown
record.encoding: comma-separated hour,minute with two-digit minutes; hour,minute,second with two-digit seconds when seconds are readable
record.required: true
11,34
